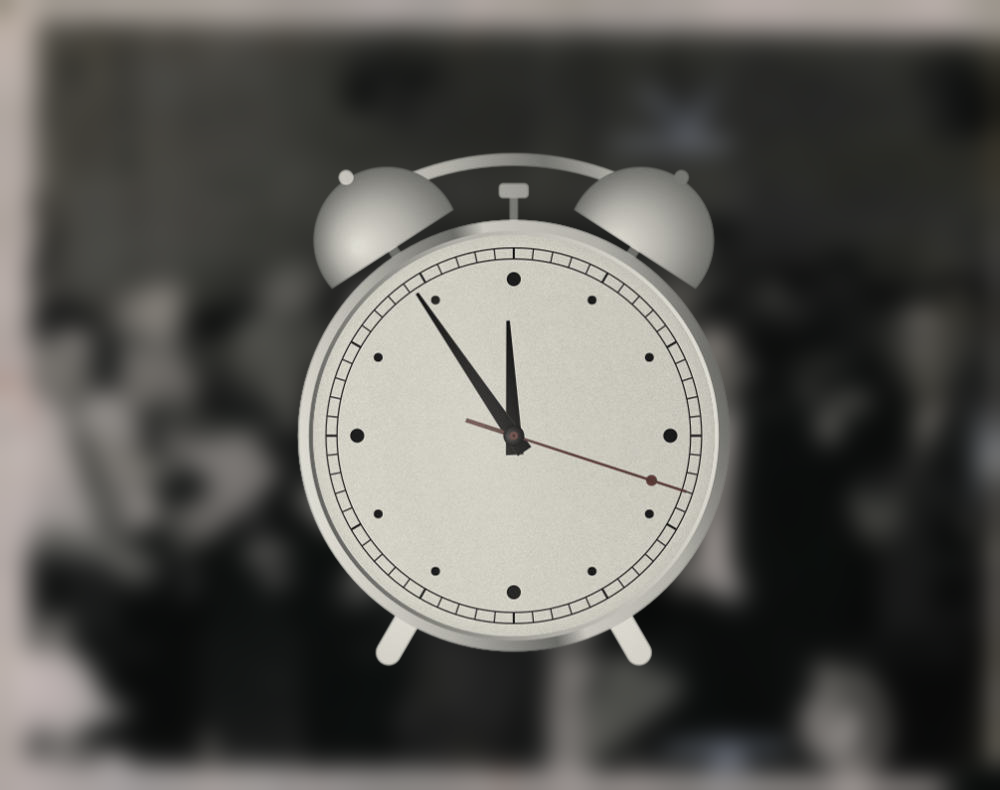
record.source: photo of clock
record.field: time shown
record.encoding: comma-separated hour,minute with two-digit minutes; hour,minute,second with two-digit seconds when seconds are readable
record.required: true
11,54,18
